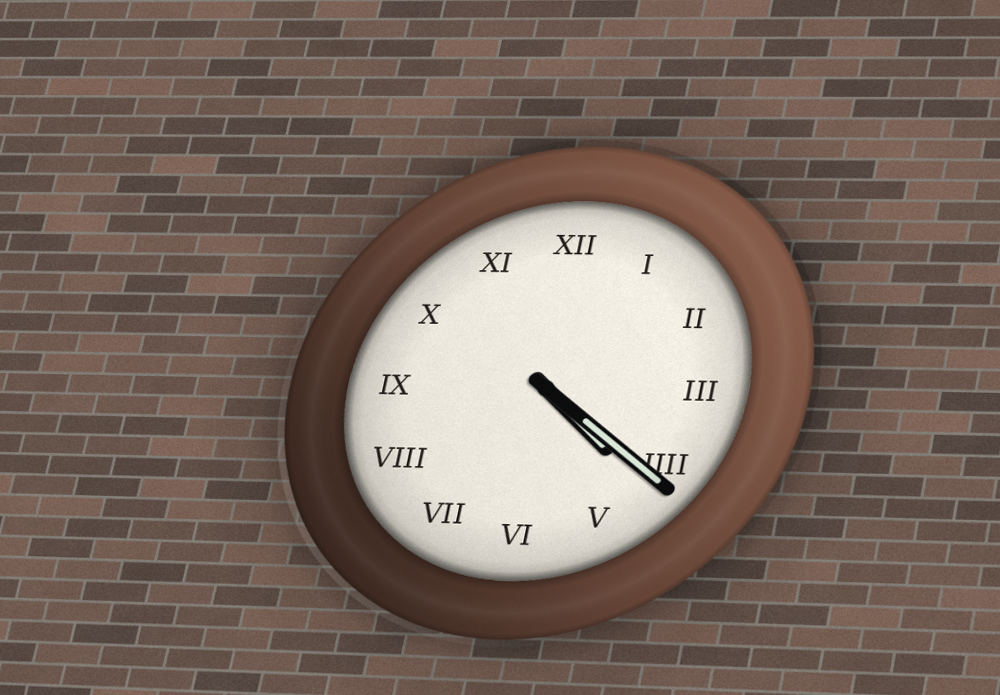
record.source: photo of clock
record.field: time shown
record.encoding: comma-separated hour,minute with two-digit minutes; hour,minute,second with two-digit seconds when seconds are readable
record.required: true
4,21
